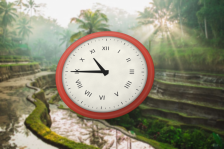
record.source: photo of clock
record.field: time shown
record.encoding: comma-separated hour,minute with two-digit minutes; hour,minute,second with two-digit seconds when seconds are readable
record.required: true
10,45
